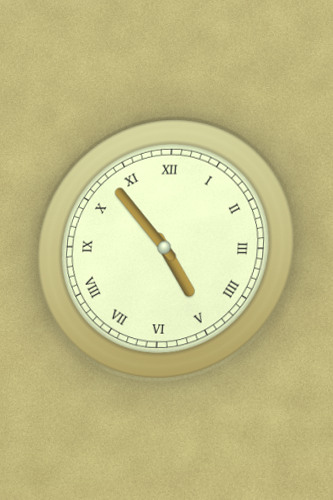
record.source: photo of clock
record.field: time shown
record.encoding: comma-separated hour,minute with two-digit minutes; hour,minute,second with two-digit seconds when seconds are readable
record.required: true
4,53
